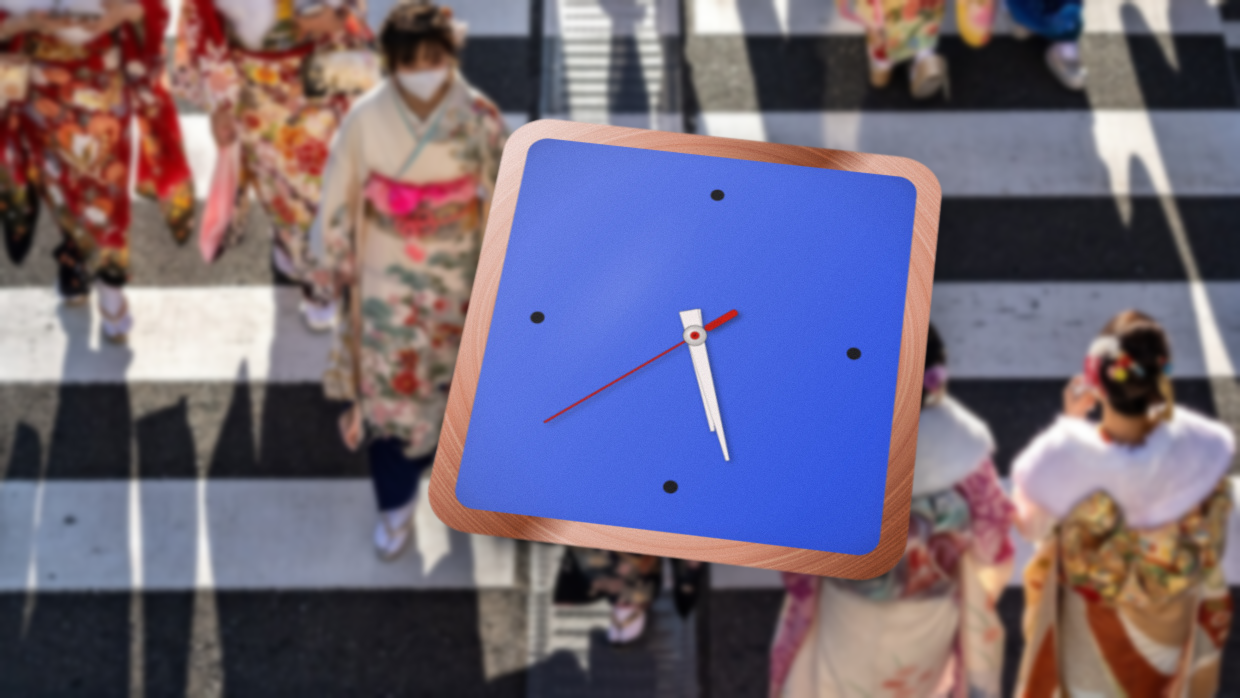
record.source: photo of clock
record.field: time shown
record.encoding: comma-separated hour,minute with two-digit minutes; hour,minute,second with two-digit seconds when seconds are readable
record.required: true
5,26,38
